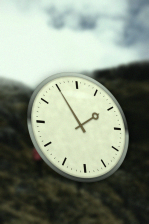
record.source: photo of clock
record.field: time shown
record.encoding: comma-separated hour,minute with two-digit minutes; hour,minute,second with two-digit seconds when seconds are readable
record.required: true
1,55
